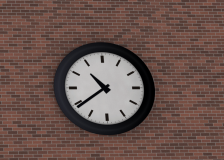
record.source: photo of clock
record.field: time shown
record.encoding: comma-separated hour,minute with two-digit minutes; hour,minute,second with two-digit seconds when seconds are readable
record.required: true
10,39
